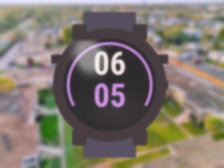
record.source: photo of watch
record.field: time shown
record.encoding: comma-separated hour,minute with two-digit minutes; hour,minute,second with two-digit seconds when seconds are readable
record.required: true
6,05
